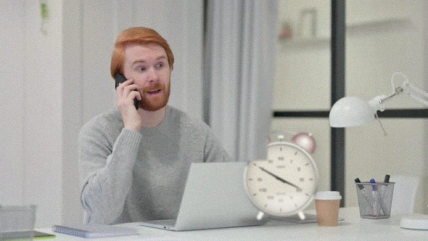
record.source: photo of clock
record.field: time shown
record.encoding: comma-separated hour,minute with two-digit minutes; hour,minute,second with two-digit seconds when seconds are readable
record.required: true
3,50
